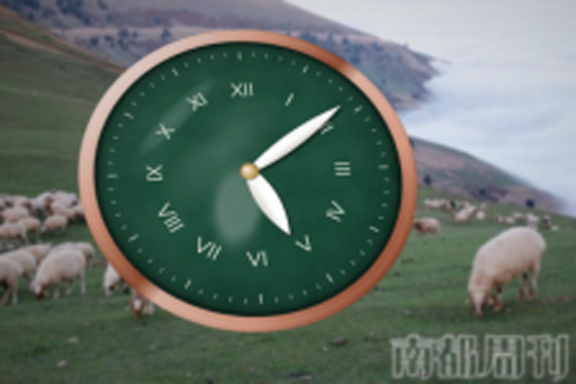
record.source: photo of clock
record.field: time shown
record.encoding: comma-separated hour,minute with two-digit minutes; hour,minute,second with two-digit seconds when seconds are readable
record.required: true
5,09
